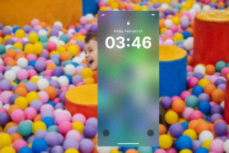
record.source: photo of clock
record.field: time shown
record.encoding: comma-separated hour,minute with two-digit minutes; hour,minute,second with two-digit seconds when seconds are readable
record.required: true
3,46
